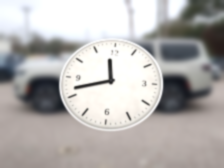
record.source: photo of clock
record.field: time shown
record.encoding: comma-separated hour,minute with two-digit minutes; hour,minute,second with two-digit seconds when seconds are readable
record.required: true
11,42
